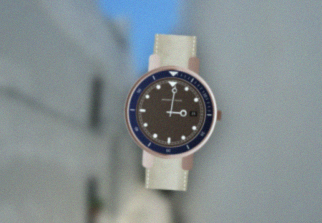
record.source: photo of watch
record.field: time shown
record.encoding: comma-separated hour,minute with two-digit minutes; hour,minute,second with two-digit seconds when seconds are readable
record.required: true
3,01
